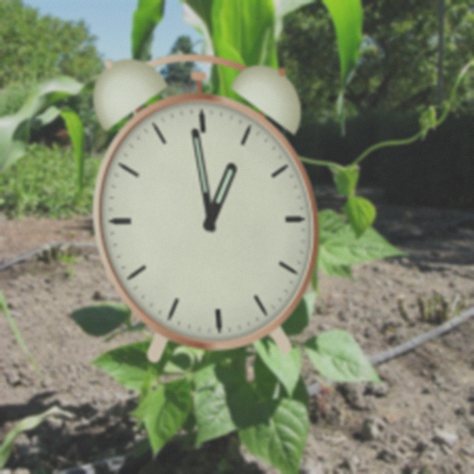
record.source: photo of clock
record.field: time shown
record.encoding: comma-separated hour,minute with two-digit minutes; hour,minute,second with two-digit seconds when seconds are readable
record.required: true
12,59
